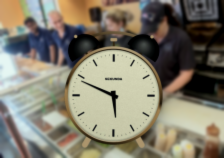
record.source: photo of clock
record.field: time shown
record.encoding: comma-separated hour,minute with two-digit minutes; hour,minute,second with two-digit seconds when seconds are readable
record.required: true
5,49
